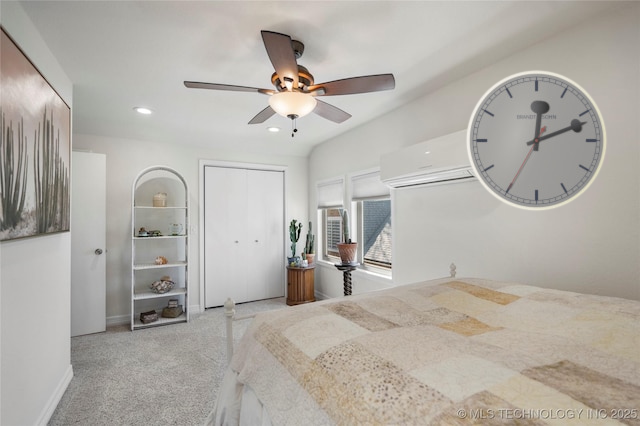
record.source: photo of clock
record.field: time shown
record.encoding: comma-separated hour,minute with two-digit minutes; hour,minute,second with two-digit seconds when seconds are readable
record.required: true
12,11,35
